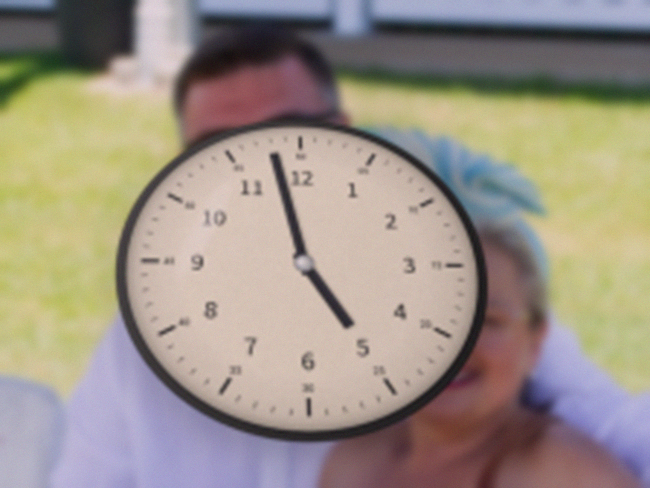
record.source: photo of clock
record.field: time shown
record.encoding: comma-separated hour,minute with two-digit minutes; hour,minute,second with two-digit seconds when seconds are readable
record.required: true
4,58
